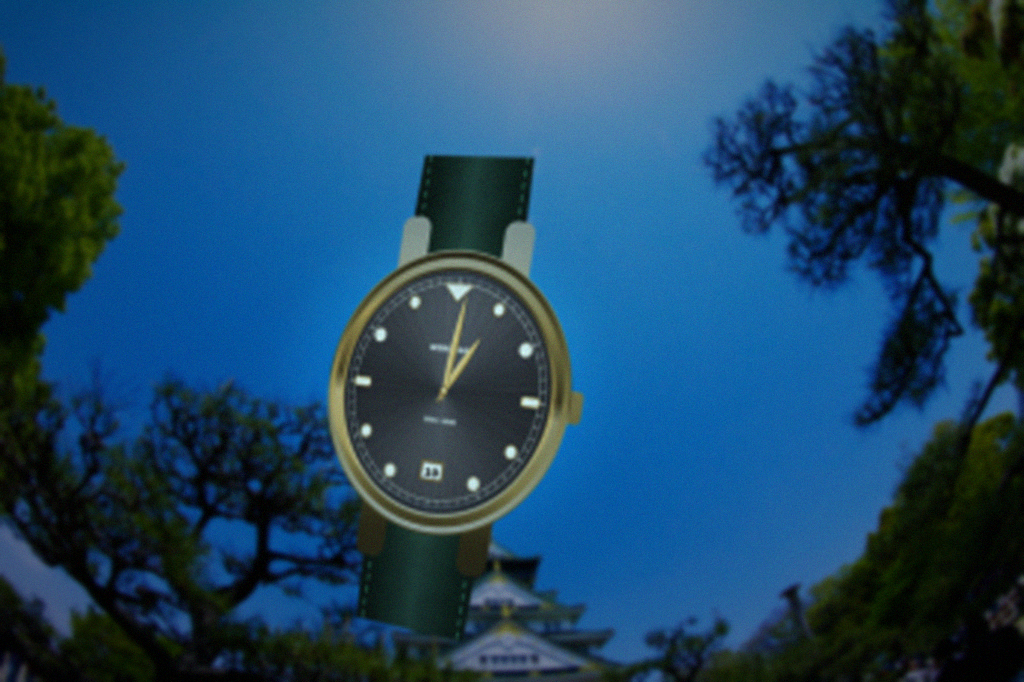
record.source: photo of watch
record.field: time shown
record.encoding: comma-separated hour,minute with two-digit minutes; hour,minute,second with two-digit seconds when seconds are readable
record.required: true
1,01
